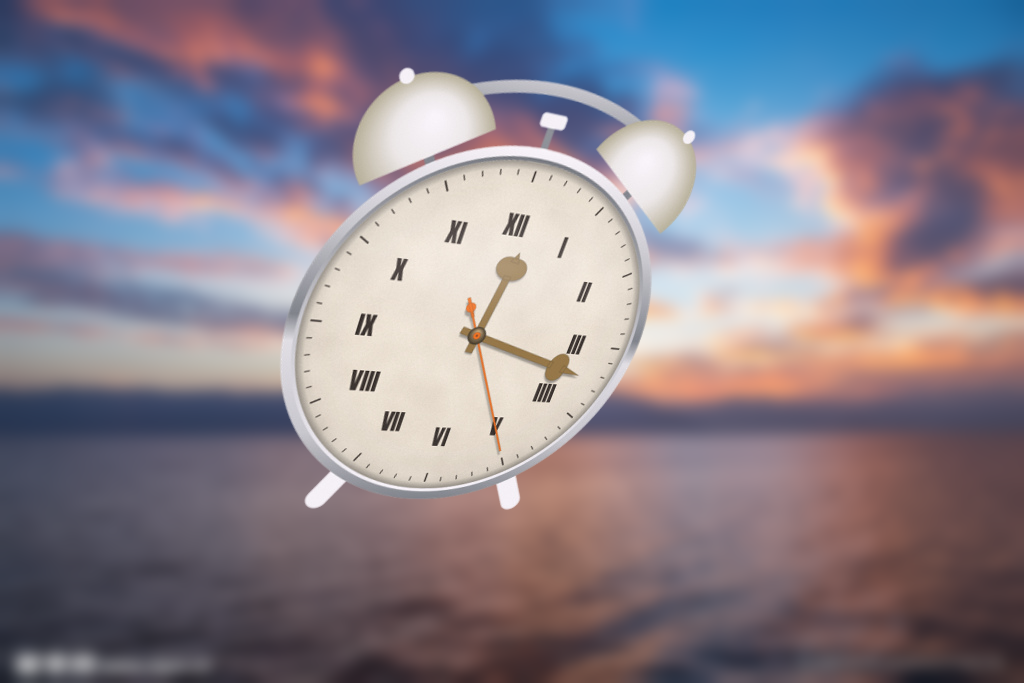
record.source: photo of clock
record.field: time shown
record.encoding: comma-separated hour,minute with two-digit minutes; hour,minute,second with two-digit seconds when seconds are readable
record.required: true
12,17,25
